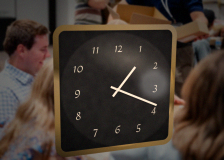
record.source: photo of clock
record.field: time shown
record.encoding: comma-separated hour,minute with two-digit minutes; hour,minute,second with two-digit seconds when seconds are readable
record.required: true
1,19
